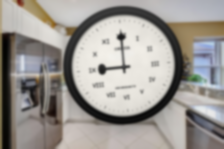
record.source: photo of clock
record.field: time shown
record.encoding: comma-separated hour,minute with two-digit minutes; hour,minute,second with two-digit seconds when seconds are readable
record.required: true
9,00
